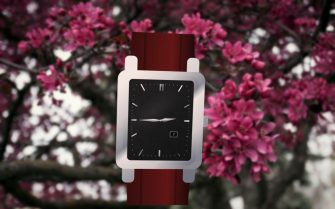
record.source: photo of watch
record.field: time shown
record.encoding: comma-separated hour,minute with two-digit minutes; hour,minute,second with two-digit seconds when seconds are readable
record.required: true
2,45
